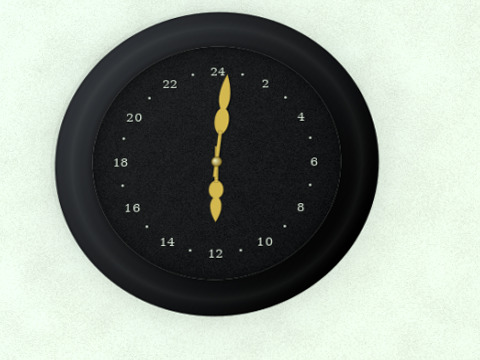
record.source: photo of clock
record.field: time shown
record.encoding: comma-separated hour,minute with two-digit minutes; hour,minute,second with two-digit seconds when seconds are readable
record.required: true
12,01
